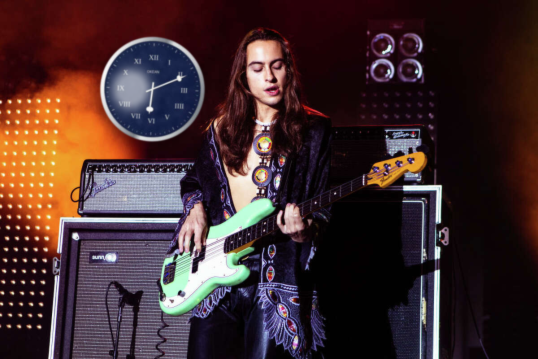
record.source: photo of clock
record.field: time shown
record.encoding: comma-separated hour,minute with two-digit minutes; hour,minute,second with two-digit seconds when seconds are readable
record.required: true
6,11
